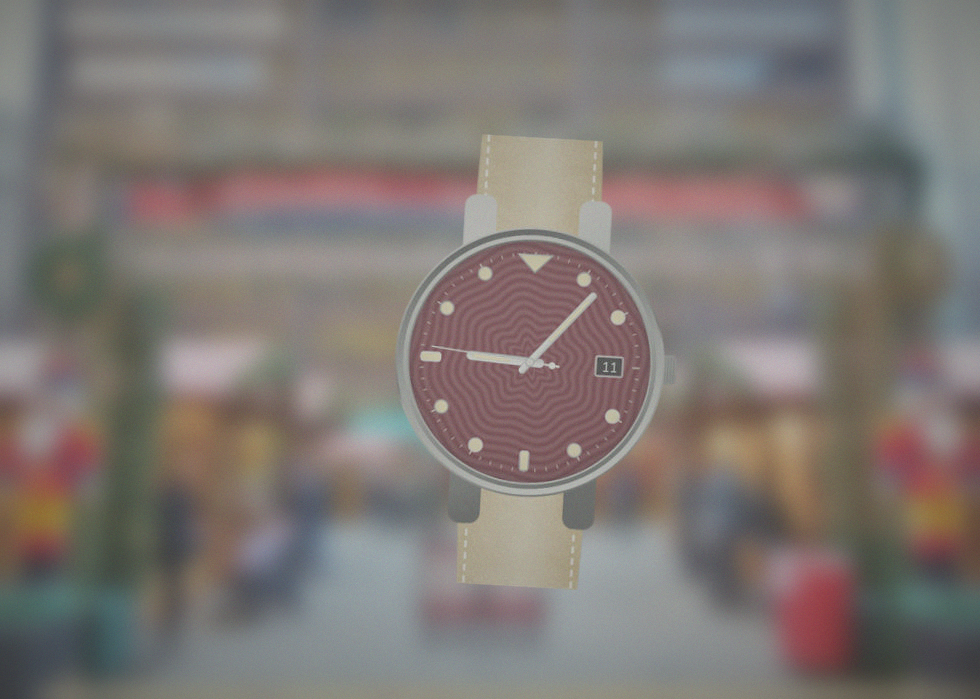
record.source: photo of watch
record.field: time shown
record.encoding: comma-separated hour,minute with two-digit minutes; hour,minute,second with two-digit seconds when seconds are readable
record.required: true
9,06,46
